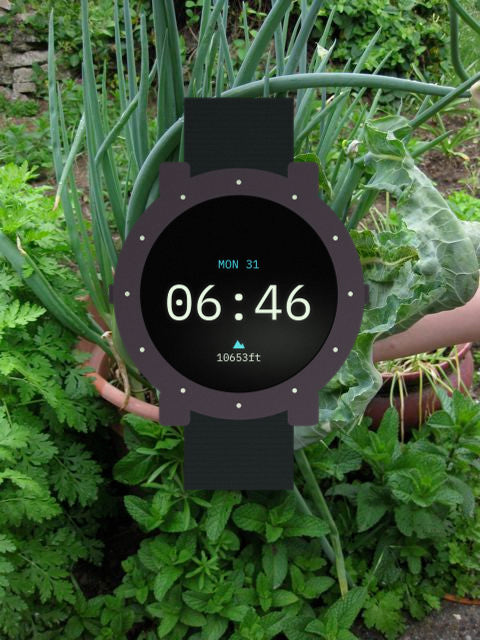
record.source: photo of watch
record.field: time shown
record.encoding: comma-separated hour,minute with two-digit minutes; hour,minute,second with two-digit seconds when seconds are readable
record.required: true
6,46
